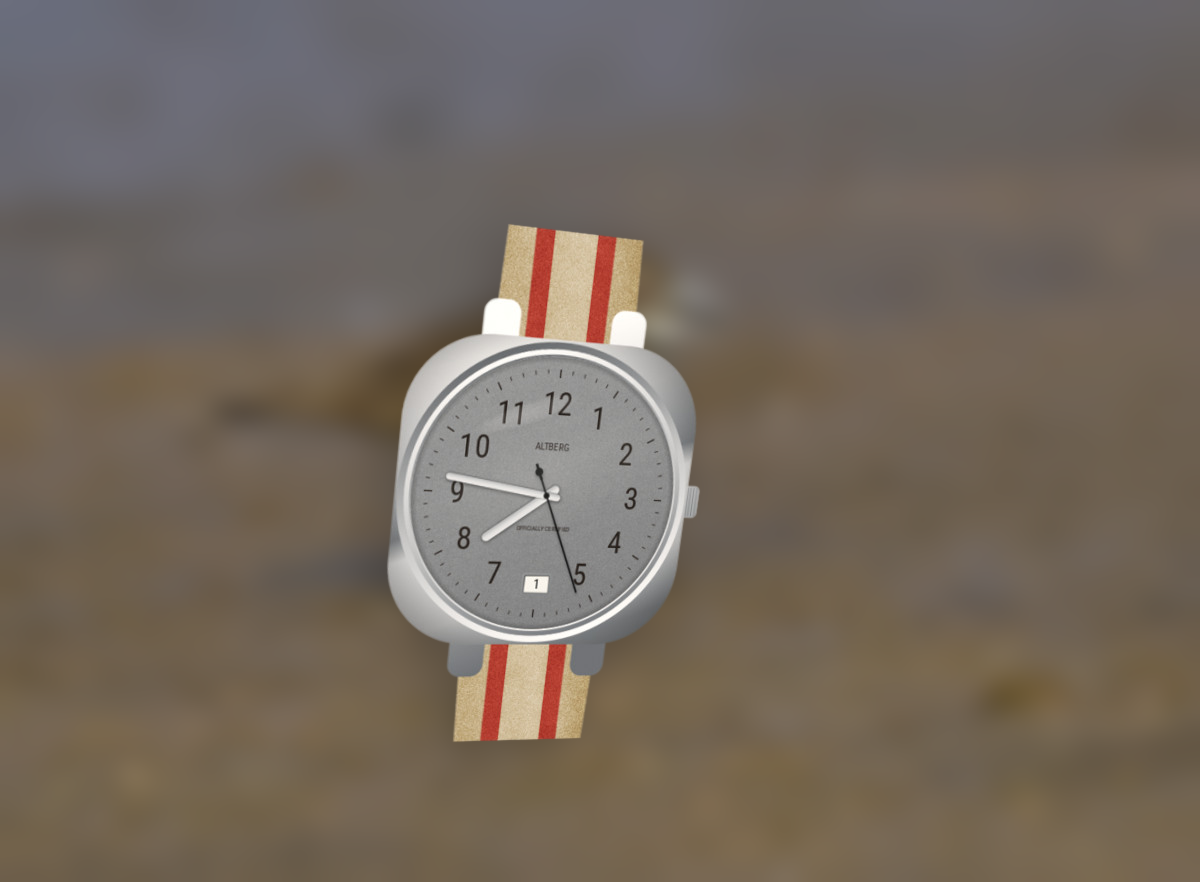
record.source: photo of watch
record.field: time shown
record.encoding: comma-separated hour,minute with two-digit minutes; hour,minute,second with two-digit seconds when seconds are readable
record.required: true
7,46,26
